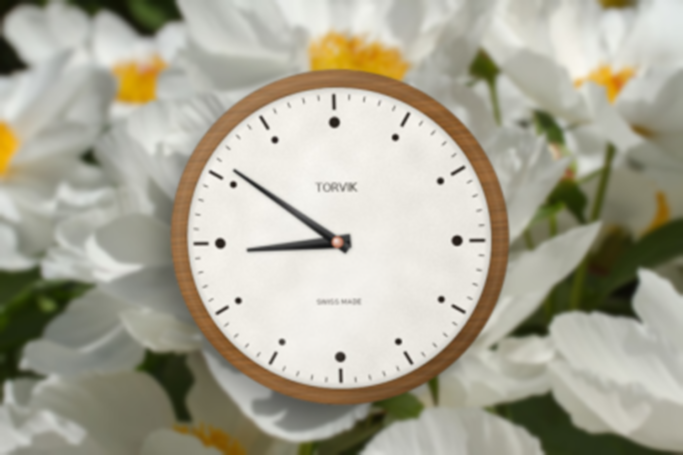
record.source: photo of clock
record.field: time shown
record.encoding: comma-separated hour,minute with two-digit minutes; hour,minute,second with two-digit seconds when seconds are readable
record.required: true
8,51
